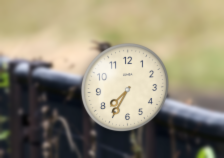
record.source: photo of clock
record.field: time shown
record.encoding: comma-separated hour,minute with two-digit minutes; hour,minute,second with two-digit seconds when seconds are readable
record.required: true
7,35
